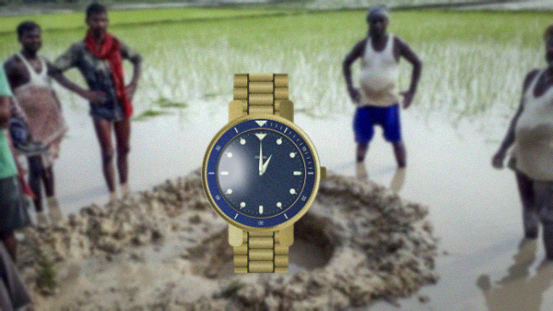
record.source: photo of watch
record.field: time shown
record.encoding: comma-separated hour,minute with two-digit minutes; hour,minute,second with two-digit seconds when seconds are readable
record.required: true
1,00
